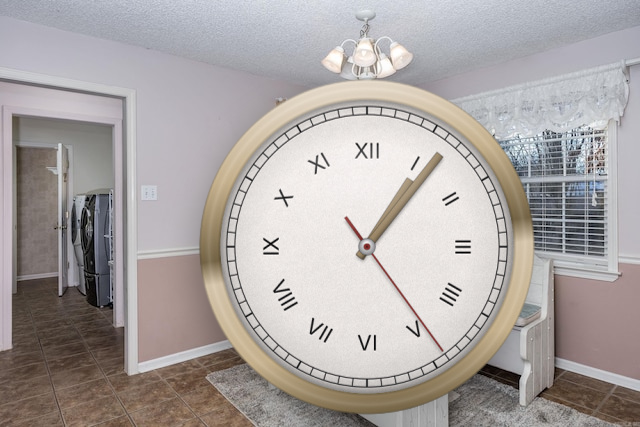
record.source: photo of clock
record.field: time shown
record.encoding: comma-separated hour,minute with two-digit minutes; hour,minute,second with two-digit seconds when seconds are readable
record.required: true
1,06,24
